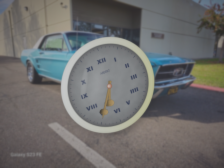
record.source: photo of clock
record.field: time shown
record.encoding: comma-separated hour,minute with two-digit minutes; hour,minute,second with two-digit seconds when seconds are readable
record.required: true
6,35
